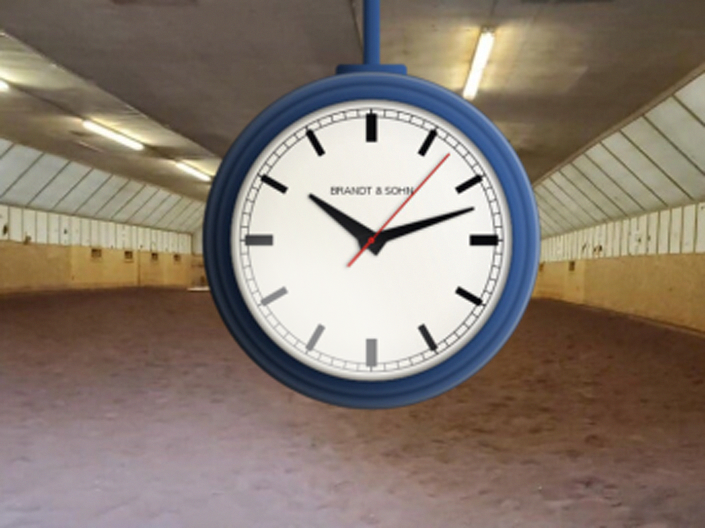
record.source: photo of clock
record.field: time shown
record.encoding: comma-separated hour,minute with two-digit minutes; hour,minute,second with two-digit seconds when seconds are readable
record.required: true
10,12,07
